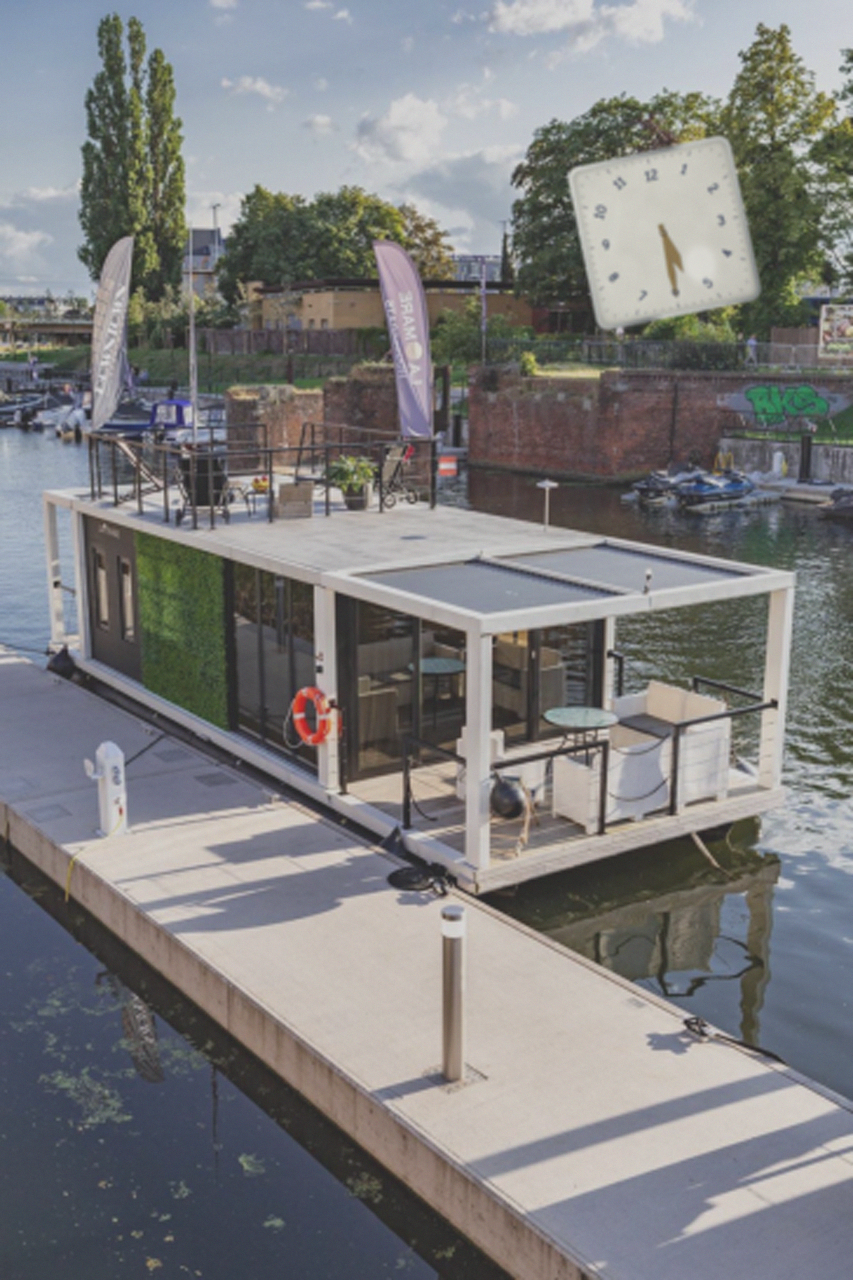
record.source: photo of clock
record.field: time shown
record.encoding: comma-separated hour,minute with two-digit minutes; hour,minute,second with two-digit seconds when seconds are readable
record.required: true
5,30
